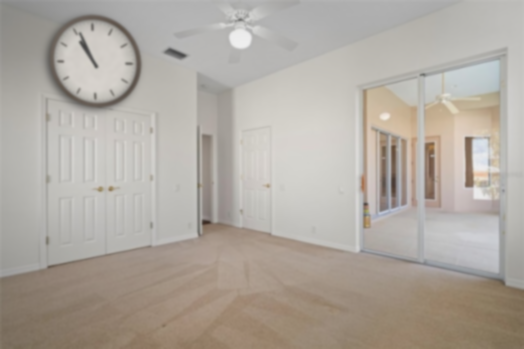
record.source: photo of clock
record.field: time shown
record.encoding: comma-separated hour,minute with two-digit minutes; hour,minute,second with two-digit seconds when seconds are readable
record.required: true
10,56
